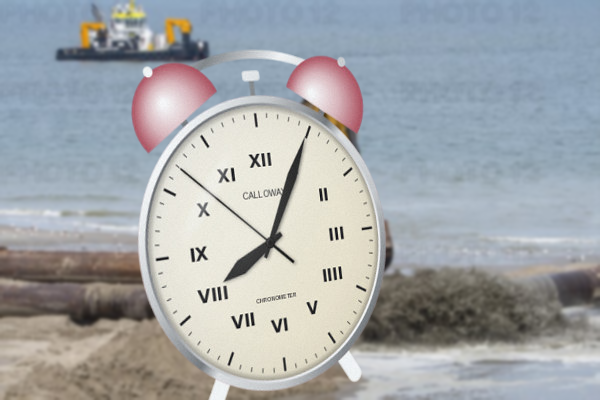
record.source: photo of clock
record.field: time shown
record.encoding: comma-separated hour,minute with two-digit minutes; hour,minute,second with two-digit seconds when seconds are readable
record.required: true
8,04,52
